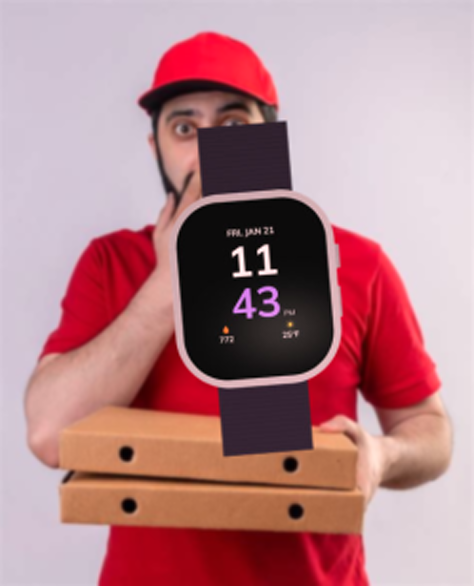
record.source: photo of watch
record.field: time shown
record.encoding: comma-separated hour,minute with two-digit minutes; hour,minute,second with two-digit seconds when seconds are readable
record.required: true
11,43
